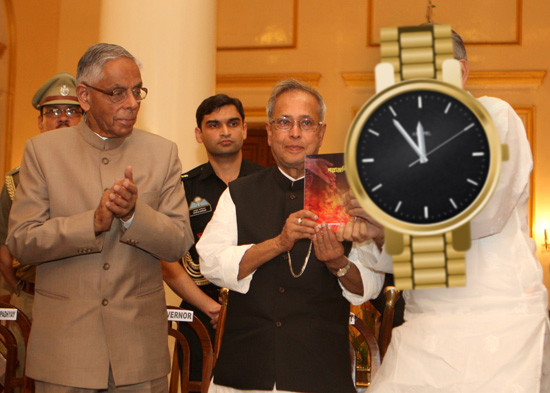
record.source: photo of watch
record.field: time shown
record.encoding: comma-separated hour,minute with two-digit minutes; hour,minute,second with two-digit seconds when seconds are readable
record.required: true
11,54,10
